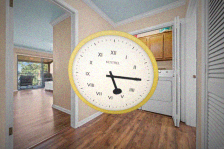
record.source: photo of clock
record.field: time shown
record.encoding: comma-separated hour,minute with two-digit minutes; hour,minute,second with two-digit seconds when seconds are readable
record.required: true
5,15
